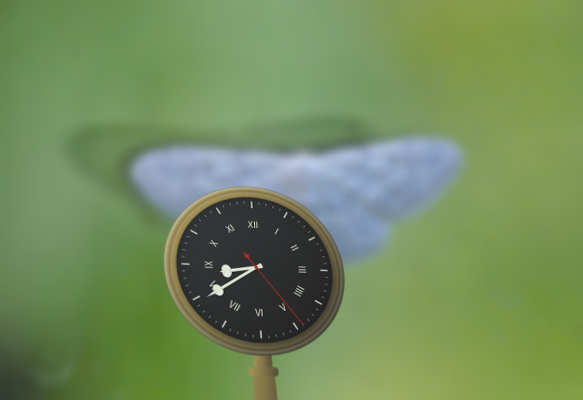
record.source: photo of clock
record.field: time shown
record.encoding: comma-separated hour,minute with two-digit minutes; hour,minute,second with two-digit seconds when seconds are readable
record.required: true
8,39,24
